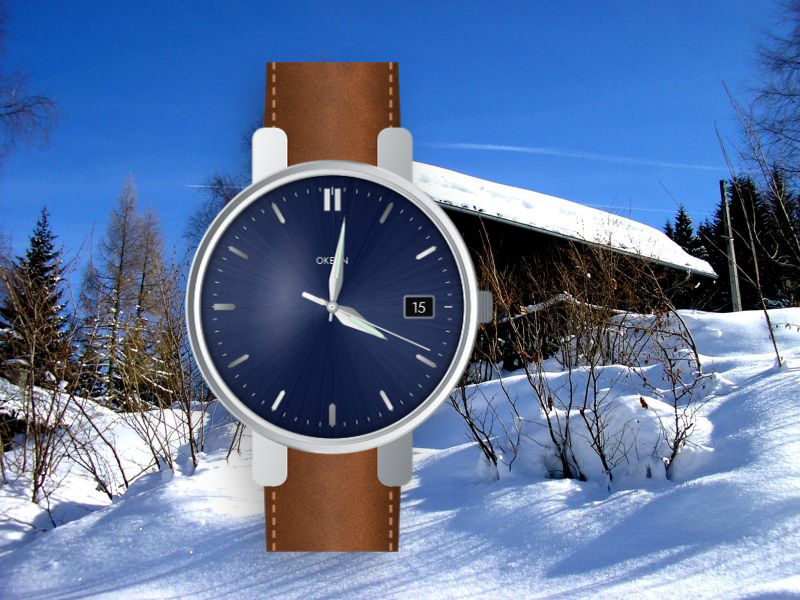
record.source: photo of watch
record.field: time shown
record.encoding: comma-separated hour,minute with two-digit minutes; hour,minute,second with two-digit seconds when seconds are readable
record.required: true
4,01,19
